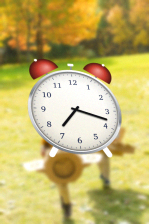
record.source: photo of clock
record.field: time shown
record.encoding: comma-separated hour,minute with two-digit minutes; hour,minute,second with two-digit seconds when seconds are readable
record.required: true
7,18
